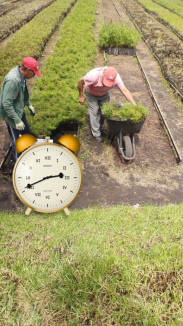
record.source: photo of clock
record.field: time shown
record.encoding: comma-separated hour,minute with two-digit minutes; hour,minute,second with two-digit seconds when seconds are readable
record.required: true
2,41
